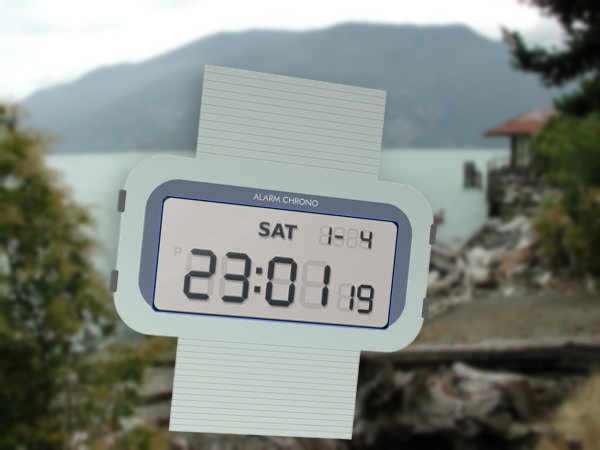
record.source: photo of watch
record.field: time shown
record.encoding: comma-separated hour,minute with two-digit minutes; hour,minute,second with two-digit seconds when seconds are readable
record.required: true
23,01,19
